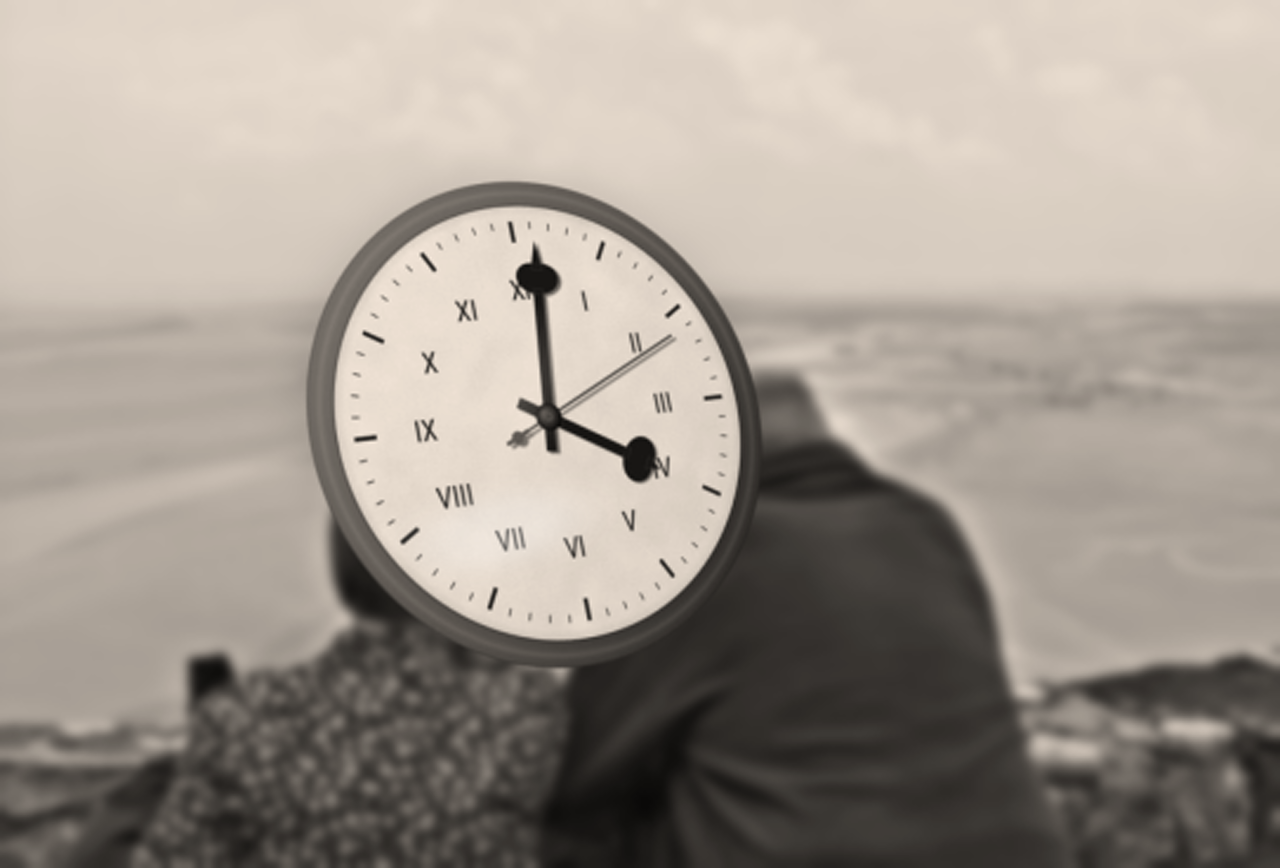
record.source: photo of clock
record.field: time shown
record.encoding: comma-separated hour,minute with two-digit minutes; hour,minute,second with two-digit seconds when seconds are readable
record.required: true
4,01,11
